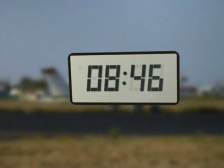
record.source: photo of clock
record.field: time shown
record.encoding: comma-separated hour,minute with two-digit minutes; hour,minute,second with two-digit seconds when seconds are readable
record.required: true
8,46
